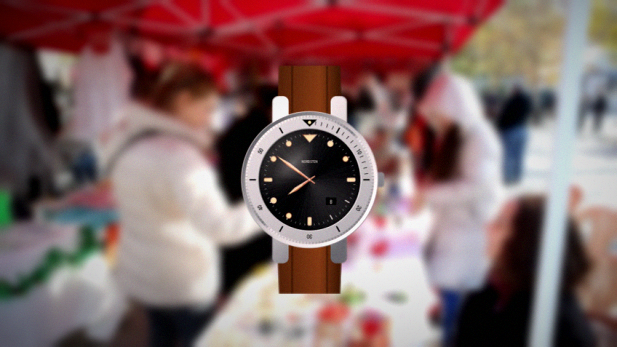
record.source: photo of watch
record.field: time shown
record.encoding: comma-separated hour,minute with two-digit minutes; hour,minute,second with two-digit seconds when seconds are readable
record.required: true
7,51
